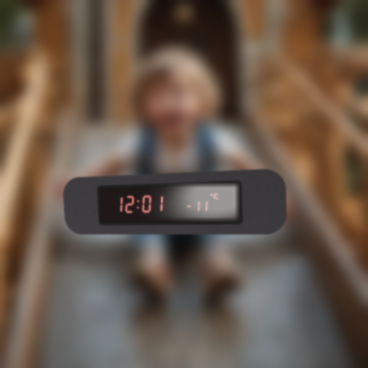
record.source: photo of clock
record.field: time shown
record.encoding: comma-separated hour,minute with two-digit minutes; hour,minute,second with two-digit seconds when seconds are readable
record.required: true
12,01
